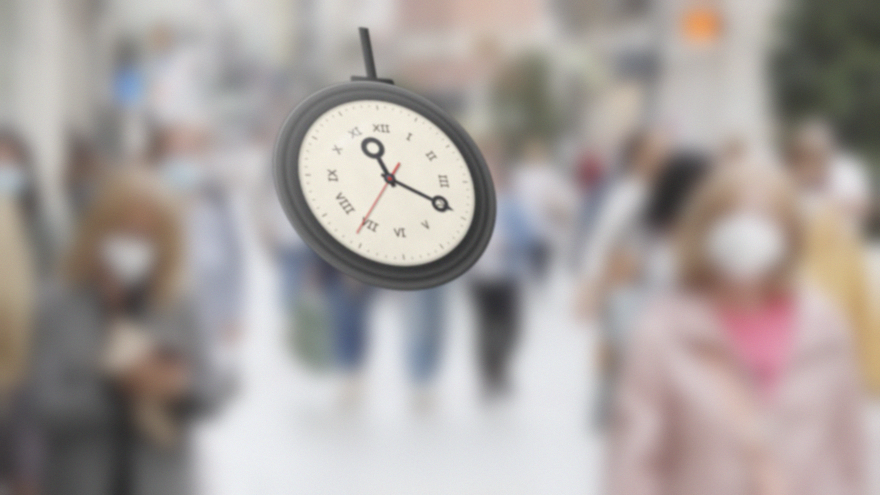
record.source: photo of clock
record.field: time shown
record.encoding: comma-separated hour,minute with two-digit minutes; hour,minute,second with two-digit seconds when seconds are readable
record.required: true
11,19,36
